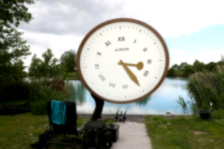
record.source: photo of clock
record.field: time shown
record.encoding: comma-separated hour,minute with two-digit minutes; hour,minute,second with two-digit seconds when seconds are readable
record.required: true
3,25
